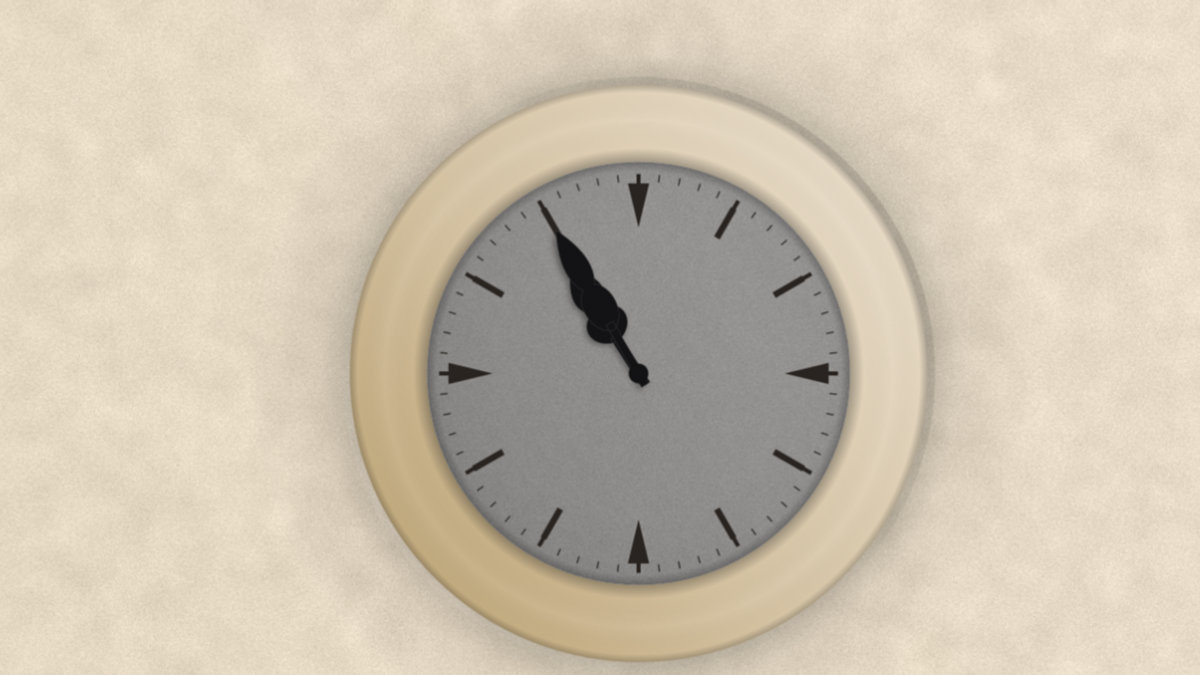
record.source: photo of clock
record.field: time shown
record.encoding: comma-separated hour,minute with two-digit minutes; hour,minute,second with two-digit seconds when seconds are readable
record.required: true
10,55
